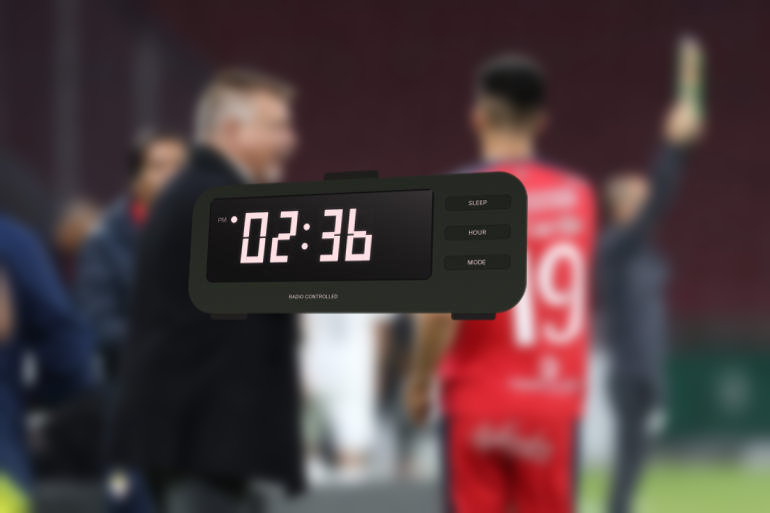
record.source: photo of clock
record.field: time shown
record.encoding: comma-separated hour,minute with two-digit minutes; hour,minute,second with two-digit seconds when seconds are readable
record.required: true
2,36
